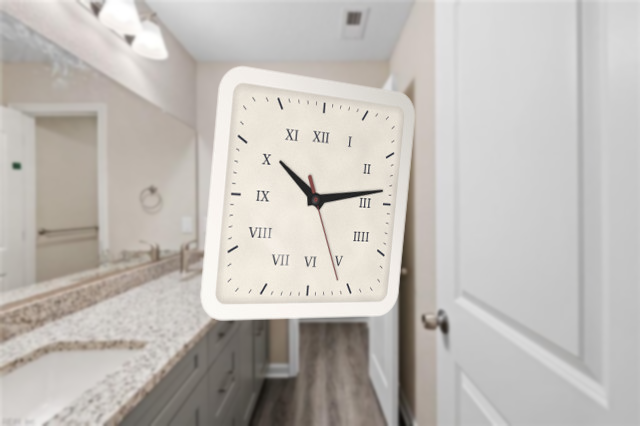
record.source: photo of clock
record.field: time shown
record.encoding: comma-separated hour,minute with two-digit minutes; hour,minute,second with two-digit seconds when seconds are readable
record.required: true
10,13,26
